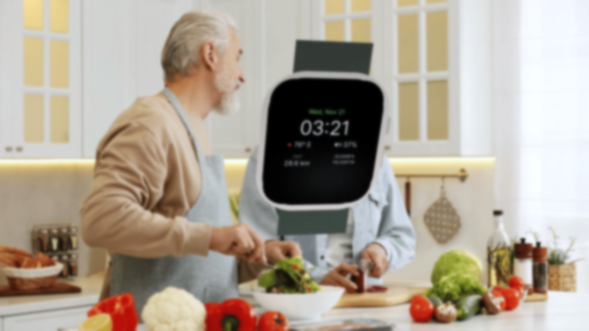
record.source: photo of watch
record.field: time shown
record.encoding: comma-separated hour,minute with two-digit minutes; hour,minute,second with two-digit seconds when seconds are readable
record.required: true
3,21
